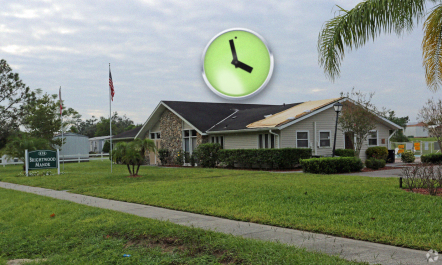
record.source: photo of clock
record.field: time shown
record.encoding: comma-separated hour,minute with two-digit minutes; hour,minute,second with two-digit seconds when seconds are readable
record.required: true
3,58
